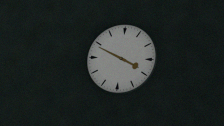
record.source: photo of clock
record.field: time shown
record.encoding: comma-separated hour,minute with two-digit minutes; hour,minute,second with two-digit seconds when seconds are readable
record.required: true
3,49
